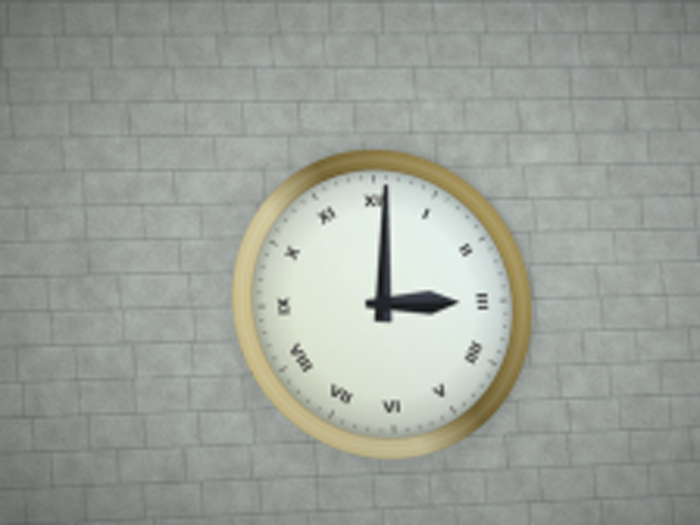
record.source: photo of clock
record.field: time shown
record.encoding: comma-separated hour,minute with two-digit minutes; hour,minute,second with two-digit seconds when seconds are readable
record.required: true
3,01
